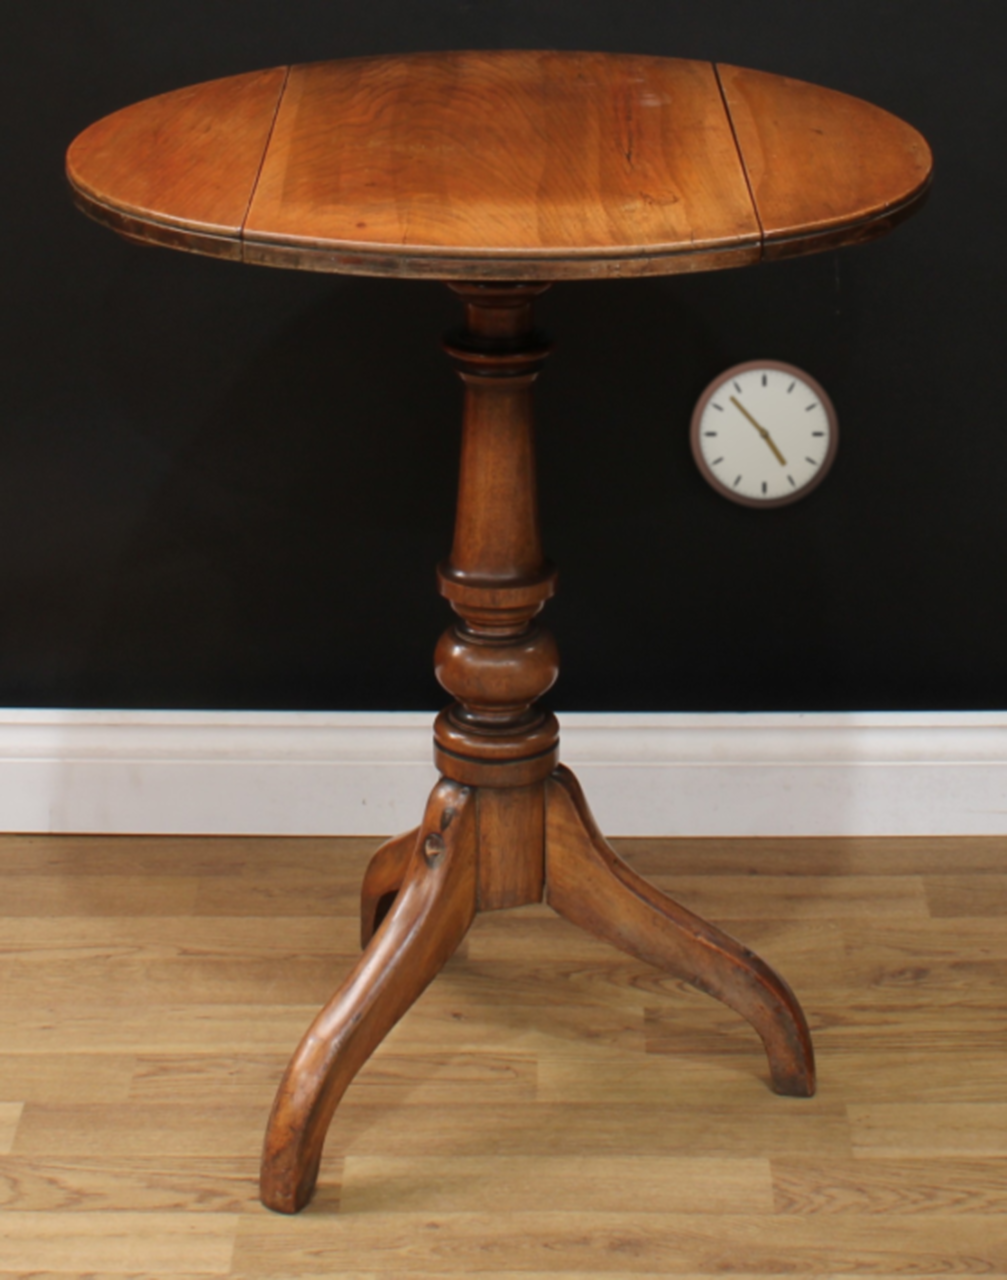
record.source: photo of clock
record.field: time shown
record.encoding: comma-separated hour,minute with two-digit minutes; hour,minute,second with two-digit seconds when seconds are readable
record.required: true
4,53
